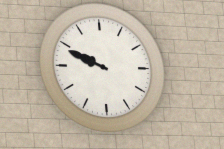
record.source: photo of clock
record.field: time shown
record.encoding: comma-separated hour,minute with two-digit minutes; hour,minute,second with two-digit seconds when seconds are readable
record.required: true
9,49
